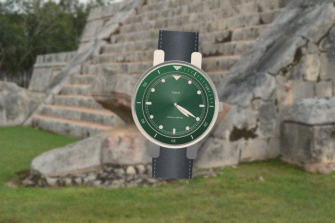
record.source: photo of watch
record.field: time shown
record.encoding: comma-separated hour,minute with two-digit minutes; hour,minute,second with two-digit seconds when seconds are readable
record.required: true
4,20
